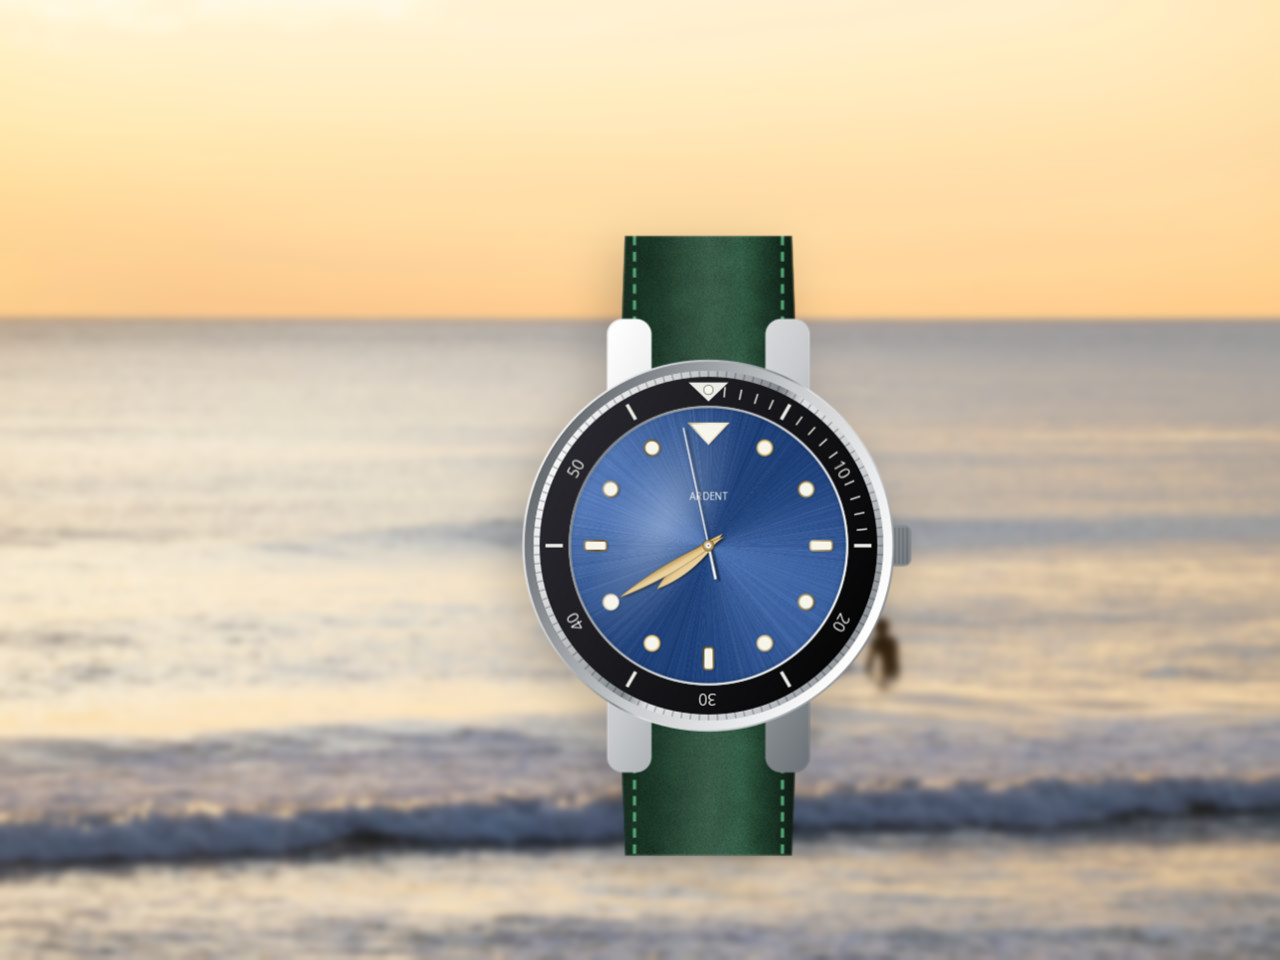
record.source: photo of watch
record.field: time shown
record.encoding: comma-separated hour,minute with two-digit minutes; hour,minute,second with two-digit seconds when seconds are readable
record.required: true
7,39,58
